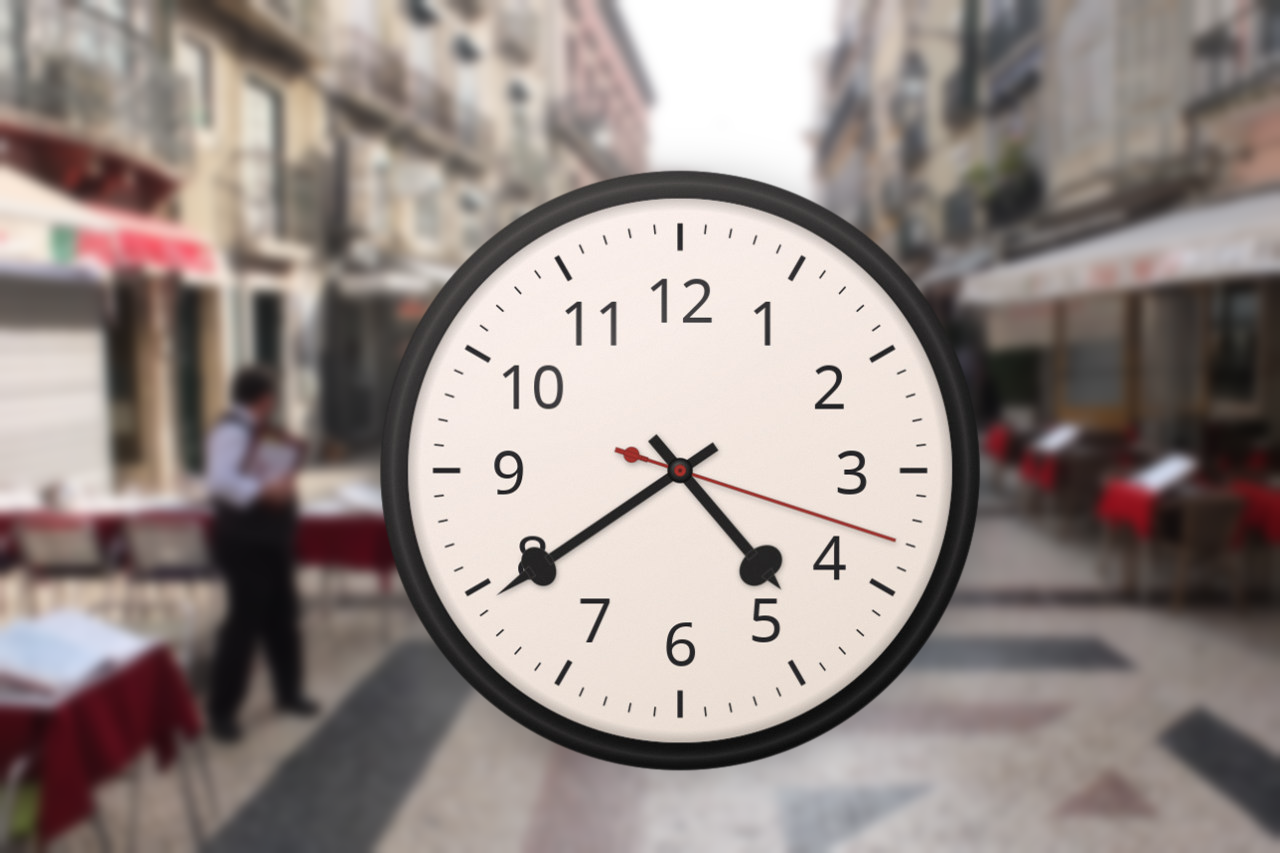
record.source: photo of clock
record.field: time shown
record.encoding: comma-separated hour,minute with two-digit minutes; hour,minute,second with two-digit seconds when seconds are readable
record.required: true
4,39,18
